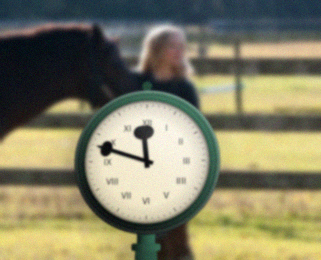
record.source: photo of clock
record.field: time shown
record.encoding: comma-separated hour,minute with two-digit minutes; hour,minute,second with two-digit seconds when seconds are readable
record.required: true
11,48
